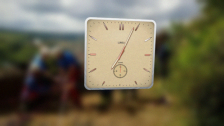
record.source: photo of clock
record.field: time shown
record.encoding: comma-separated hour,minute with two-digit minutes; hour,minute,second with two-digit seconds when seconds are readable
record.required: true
7,04
